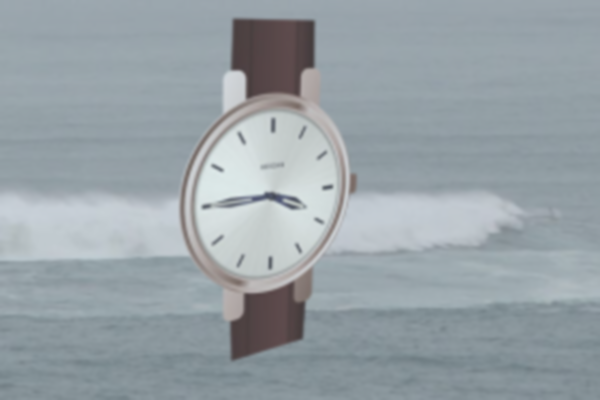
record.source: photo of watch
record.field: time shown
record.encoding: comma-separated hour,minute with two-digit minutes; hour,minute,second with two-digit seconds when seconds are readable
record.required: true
3,45
